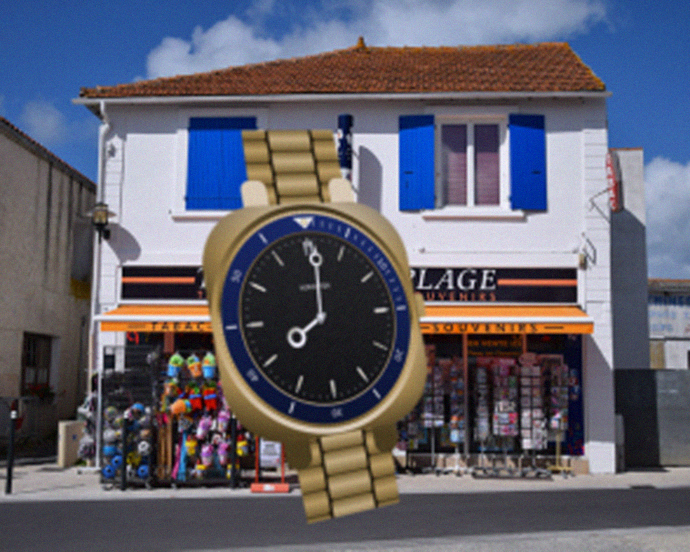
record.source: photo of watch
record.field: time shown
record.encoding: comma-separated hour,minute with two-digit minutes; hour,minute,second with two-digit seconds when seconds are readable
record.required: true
8,01
